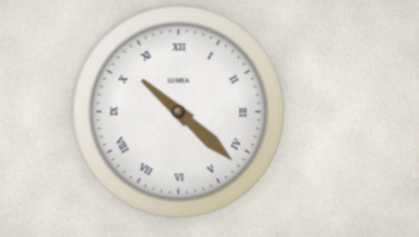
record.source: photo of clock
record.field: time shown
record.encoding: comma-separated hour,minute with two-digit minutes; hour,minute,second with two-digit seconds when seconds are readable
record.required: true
10,22
